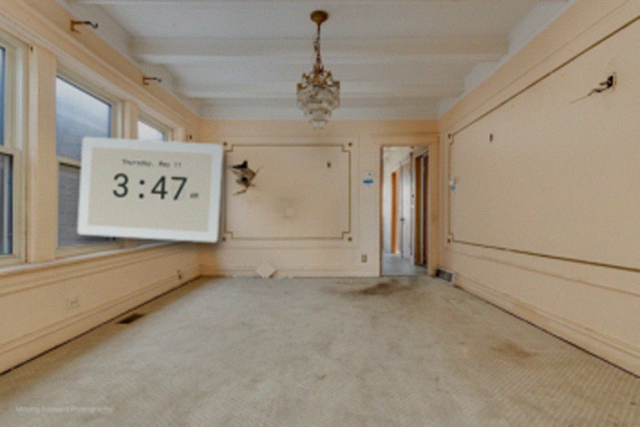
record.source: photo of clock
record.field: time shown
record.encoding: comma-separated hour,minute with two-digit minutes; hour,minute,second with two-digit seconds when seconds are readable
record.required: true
3,47
